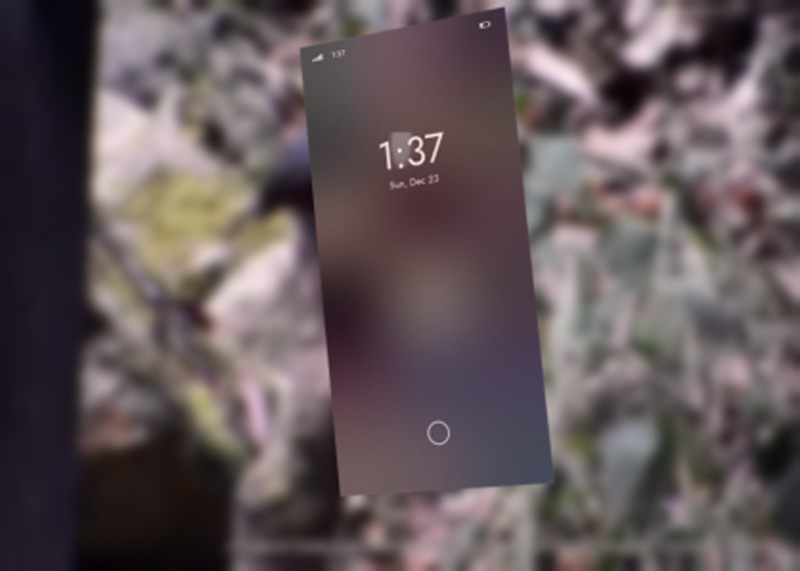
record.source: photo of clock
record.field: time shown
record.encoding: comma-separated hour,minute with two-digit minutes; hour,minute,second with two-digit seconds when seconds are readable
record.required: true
1,37
